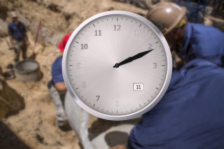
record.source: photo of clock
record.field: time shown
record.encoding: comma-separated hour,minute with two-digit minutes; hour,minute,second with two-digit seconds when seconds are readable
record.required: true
2,11
